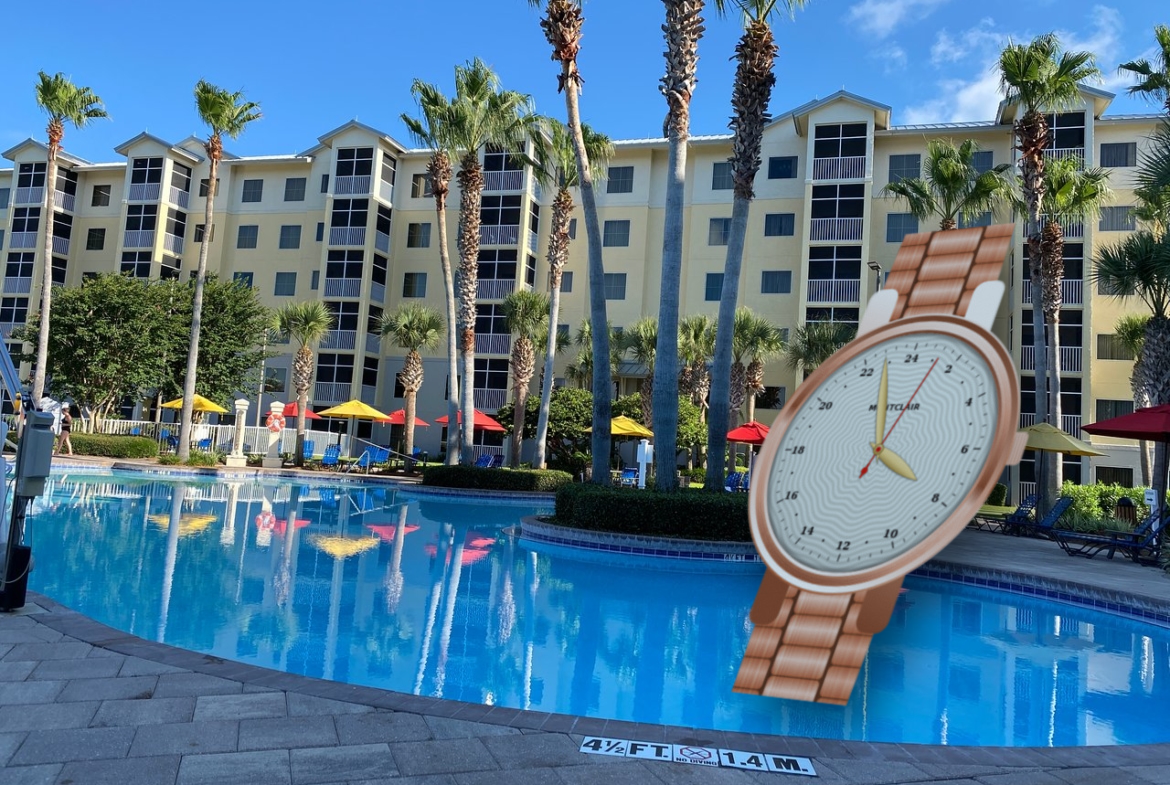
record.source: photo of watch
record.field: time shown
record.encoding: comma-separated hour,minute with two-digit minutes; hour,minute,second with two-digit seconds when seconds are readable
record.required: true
7,57,03
